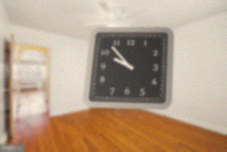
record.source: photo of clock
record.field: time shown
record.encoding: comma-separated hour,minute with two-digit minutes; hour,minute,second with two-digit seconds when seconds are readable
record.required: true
9,53
